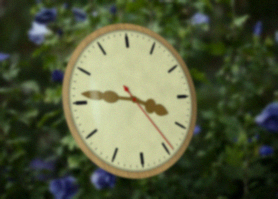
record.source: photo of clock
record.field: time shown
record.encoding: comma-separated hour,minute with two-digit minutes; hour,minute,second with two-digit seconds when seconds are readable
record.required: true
3,46,24
